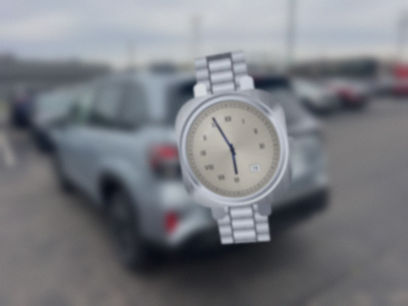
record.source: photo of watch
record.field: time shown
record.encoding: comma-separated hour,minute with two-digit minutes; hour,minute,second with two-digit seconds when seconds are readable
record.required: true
5,56
